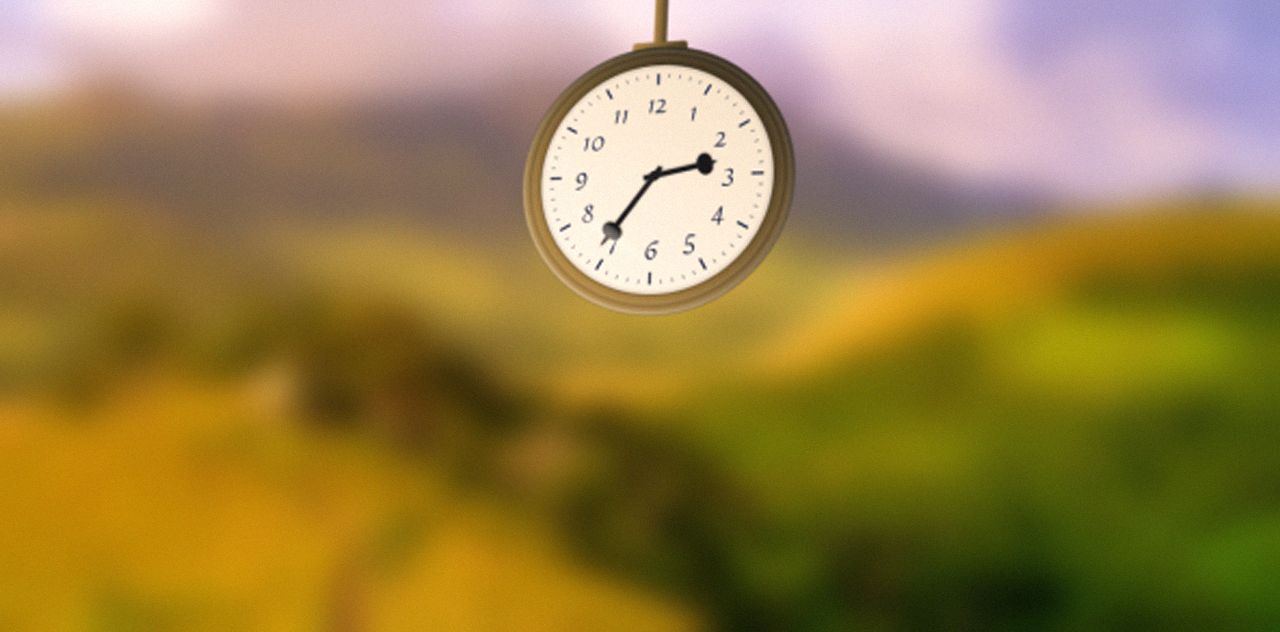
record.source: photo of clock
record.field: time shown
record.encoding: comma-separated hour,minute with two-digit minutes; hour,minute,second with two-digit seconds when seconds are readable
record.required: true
2,36
